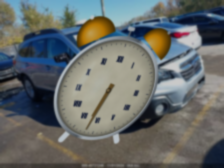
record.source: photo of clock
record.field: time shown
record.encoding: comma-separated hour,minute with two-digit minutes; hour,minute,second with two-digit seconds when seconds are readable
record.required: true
6,32
